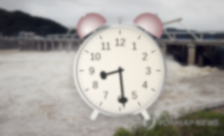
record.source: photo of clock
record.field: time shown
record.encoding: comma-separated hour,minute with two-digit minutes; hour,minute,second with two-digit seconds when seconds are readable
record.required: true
8,29
